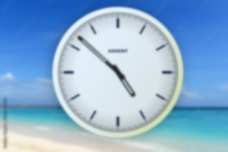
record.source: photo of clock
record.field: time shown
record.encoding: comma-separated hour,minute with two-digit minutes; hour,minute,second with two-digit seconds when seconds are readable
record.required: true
4,52
